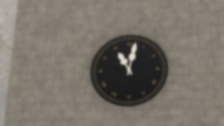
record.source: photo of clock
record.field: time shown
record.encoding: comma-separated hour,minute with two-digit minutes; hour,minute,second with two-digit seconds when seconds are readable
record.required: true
11,02
